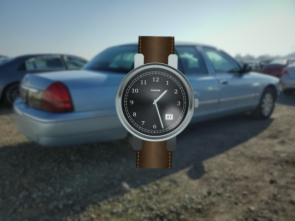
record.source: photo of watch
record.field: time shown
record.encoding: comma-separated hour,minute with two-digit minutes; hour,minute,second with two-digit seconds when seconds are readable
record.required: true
1,27
